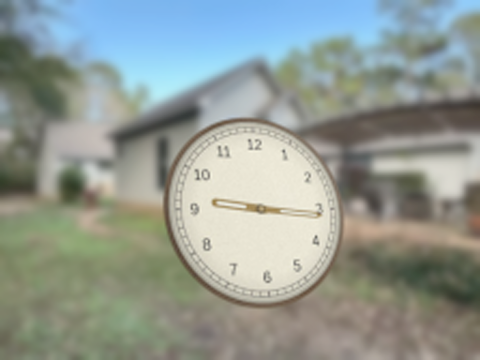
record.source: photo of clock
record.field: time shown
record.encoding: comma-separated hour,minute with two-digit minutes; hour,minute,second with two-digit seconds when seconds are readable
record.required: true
9,16
